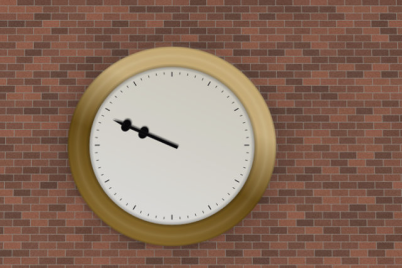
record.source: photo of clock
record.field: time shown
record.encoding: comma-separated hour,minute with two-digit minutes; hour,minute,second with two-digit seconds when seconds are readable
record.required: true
9,49
